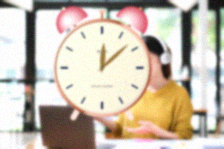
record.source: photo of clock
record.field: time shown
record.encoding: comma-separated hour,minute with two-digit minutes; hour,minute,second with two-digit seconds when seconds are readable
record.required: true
12,08
